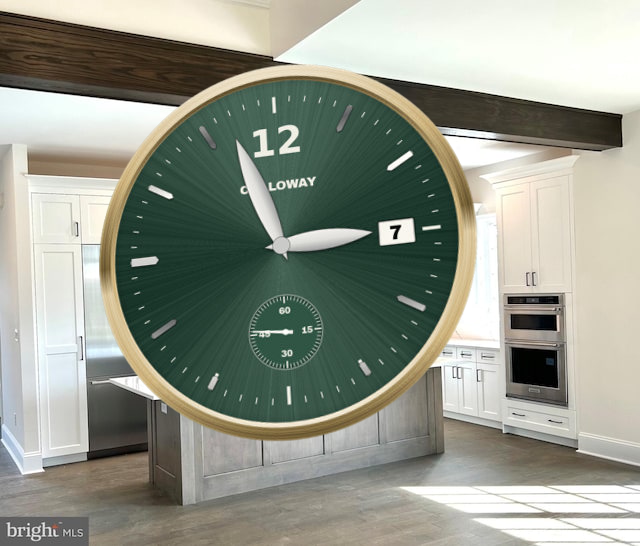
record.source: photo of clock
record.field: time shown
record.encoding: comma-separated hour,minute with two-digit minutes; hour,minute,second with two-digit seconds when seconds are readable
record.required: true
2,56,46
